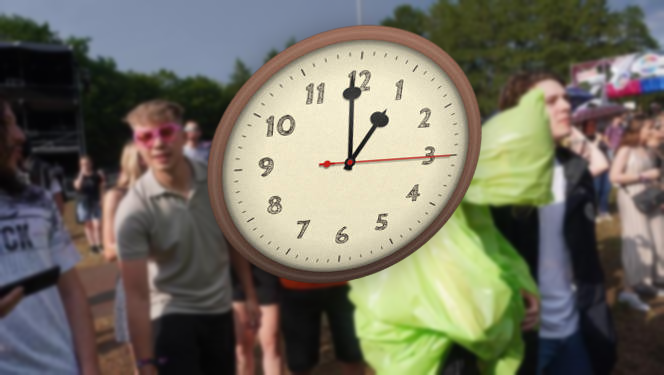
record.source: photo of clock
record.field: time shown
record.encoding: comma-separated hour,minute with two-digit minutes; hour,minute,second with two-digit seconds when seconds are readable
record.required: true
12,59,15
